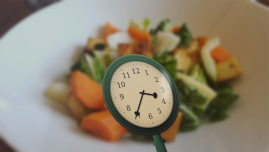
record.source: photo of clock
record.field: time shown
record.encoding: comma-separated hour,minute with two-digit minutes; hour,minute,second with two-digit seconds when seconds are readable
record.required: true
3,36
